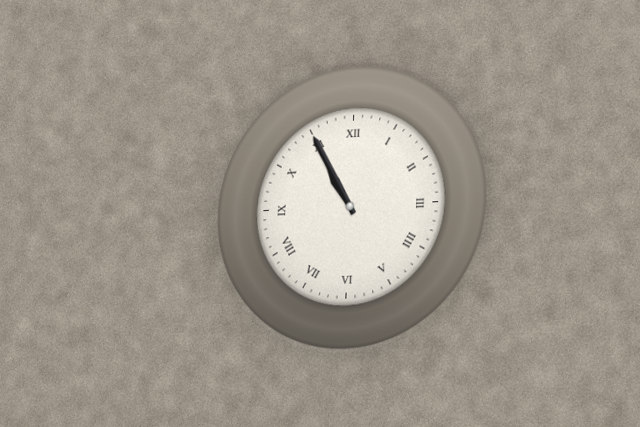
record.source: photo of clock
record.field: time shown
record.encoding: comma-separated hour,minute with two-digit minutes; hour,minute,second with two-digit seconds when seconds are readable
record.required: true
10,55
